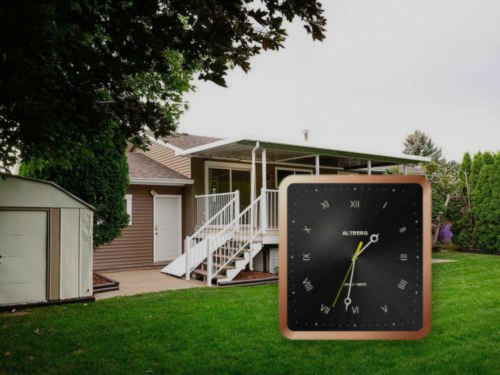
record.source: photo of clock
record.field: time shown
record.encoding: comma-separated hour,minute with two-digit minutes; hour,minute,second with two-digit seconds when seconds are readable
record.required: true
1,31,34
